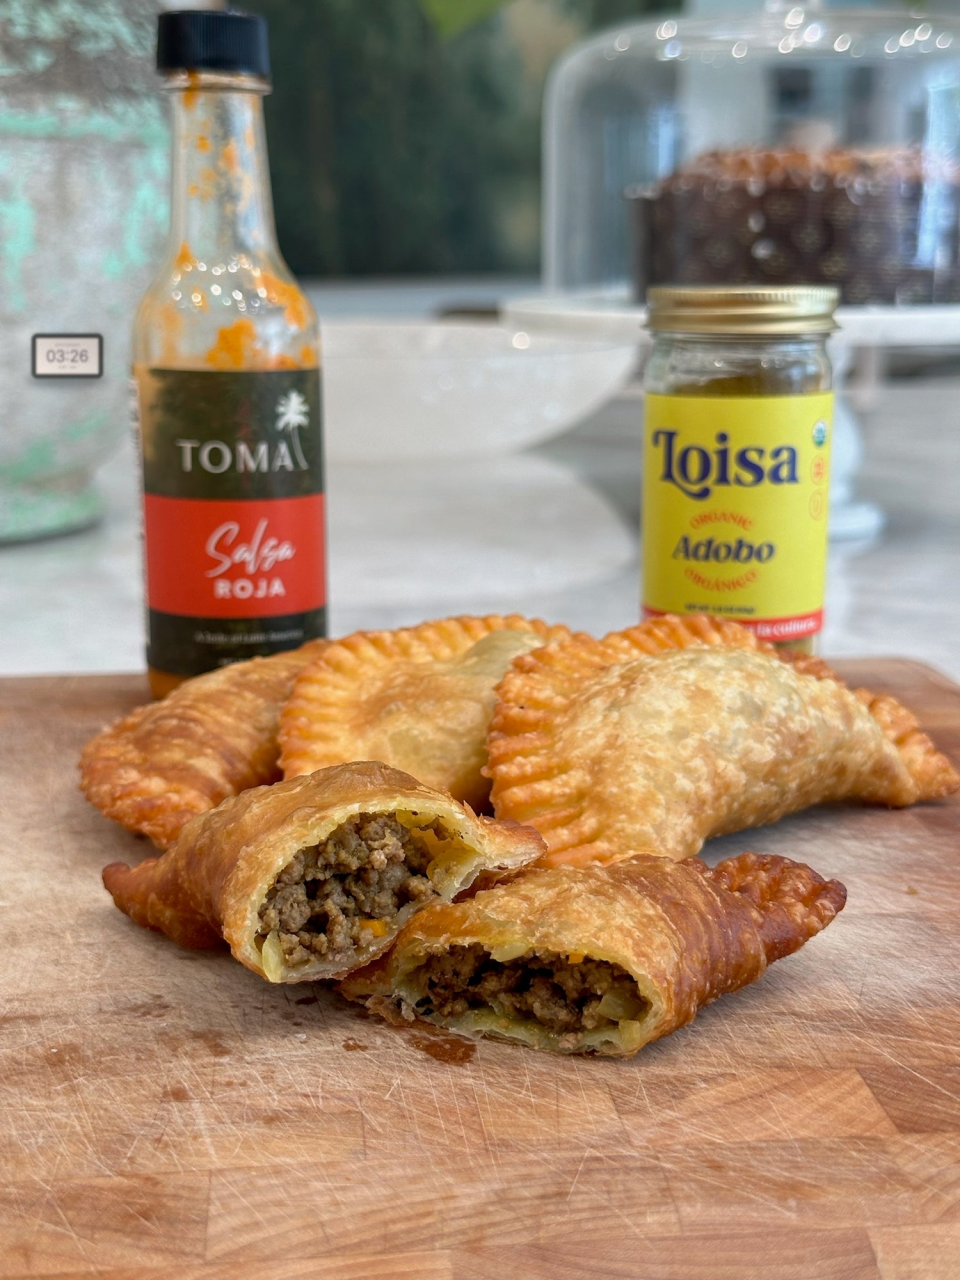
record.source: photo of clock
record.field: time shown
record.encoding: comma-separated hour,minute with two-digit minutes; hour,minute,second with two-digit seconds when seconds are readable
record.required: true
3,26
